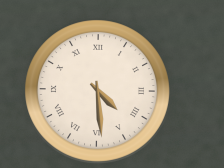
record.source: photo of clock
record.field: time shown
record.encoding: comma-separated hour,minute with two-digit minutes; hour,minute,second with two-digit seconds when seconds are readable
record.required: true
4,29
